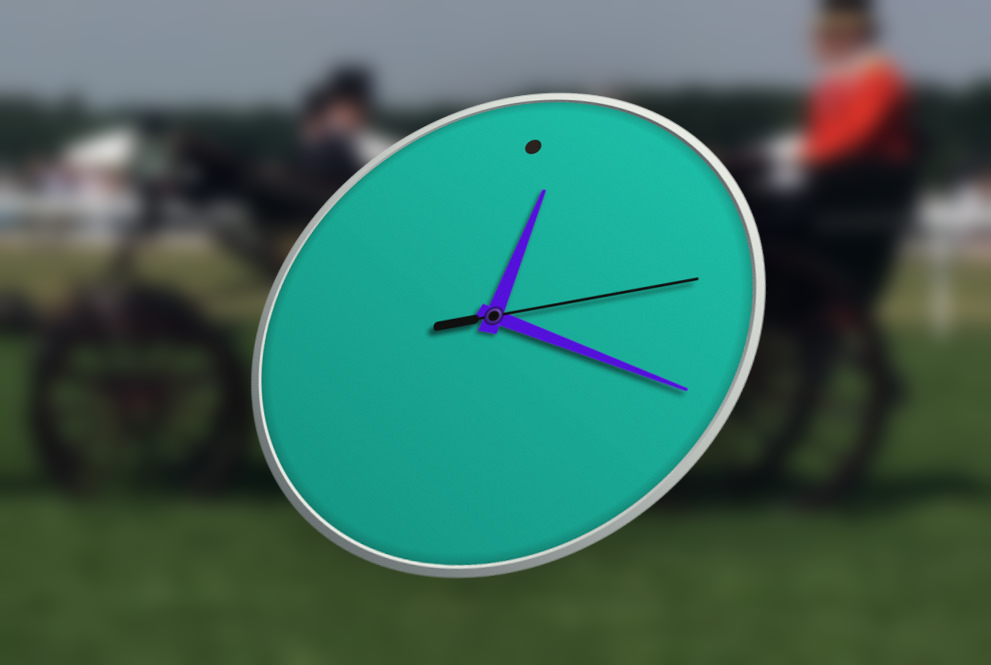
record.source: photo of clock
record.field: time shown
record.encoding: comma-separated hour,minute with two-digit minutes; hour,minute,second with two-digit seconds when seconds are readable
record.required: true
12,18,13
